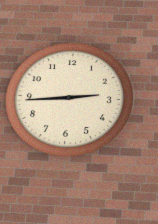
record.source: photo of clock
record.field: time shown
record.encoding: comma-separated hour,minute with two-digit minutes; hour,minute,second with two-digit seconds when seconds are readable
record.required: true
2,44
